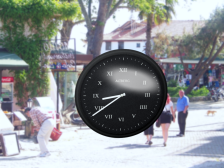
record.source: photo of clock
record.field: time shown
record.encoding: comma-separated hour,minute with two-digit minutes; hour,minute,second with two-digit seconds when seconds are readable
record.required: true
8,39
